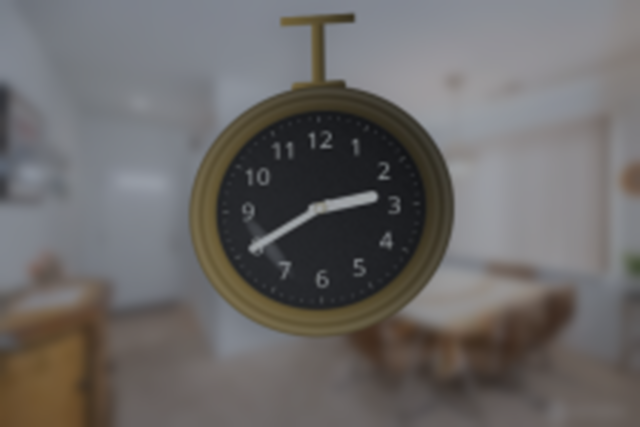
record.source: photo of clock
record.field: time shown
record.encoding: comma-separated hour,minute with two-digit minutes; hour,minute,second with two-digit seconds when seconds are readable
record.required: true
2,40
